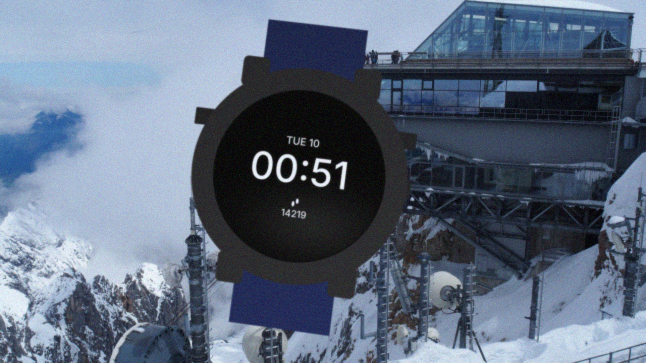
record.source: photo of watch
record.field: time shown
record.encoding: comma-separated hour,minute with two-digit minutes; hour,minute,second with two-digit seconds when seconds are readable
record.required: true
0,51
